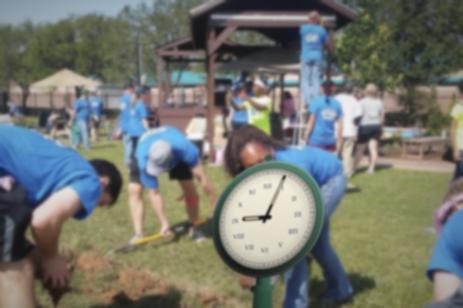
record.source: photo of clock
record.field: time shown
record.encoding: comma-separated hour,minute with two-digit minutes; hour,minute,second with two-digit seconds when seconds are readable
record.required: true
9,04
